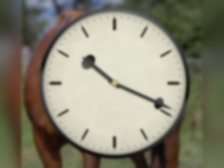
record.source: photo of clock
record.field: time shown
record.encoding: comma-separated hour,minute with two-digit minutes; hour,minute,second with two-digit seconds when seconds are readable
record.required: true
10,19
